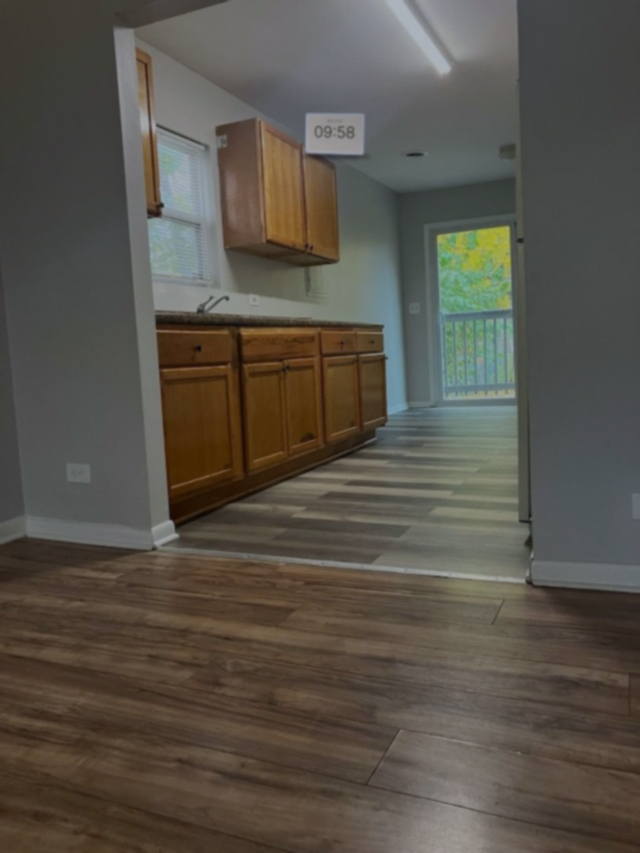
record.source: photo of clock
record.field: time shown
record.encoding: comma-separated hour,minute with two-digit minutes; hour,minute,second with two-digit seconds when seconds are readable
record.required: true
9,58
